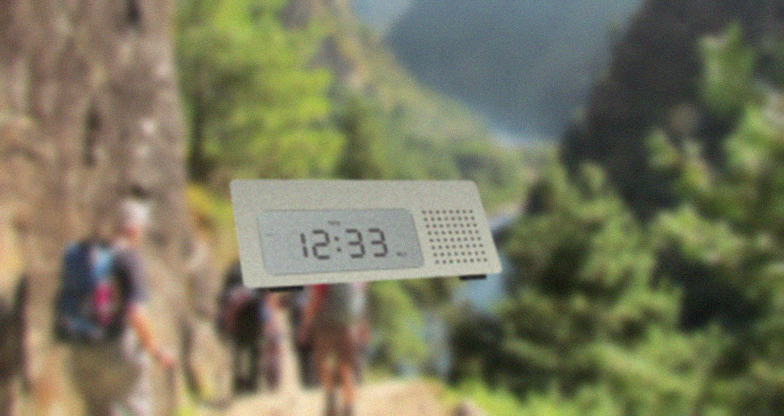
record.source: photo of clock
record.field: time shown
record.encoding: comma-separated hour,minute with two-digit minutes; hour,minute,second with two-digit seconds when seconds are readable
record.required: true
12,33
